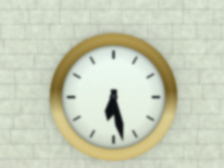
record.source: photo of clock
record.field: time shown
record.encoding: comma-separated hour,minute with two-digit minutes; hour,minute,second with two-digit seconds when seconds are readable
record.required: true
6,28
